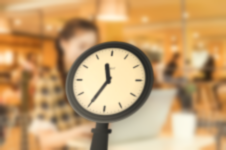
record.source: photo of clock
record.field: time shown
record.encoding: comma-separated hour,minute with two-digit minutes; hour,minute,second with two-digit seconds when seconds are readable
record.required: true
11,35
